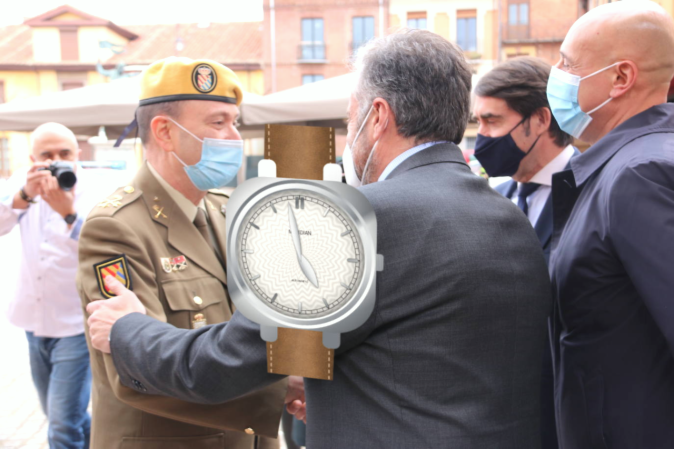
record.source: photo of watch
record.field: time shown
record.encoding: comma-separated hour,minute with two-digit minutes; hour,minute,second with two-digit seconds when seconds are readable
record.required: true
4,58
